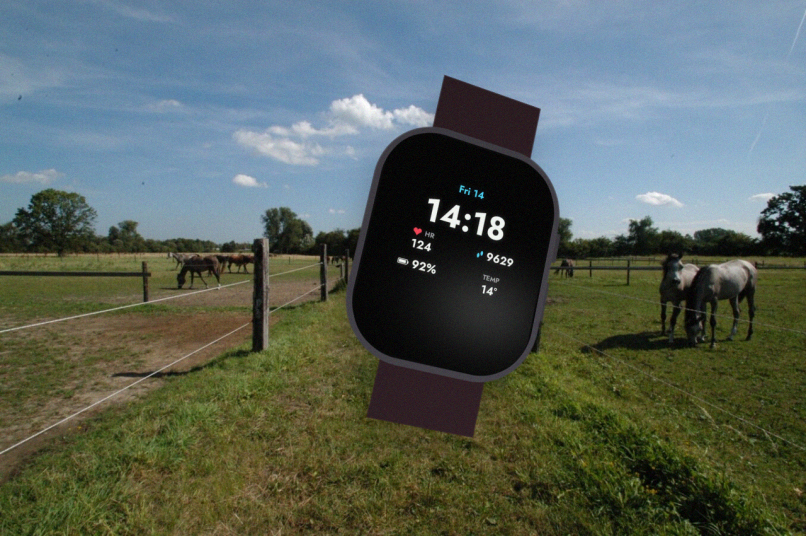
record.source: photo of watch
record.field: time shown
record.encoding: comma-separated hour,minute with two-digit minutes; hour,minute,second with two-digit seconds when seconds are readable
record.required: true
14,18
